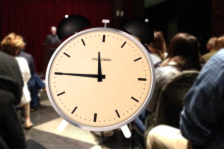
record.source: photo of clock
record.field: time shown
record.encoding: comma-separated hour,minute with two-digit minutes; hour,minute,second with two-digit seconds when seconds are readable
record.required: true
11,45
